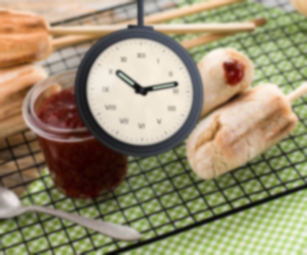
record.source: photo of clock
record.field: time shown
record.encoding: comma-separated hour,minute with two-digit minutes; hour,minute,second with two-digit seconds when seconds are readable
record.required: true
10,13
